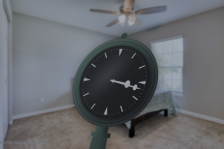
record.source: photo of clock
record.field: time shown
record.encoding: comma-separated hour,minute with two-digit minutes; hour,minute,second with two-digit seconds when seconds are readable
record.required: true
3,17
